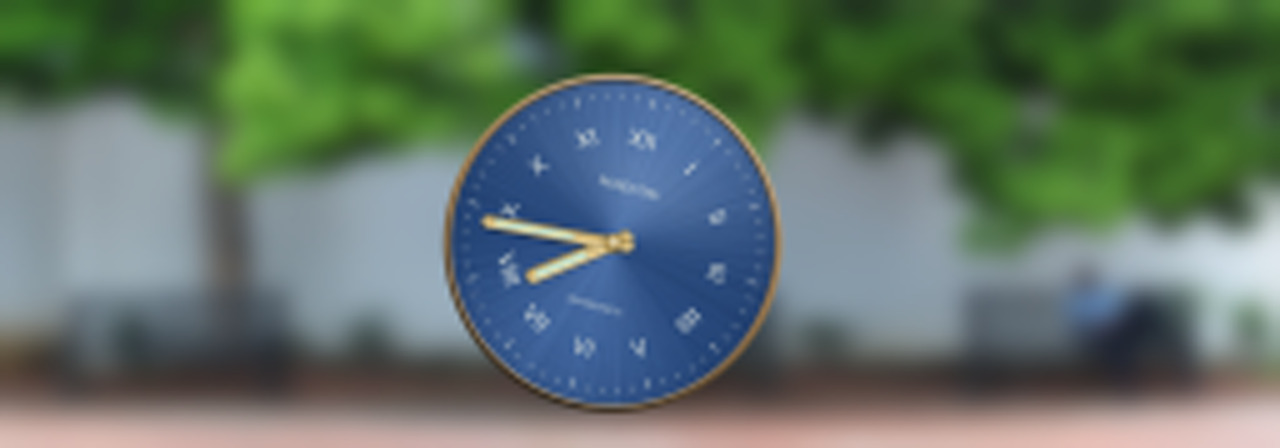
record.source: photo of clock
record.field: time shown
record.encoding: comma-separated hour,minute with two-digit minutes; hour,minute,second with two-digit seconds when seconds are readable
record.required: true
7,44
